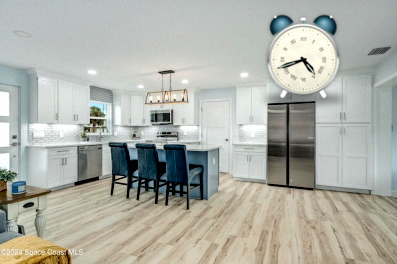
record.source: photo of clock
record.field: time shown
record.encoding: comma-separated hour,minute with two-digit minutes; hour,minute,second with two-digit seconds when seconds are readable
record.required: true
4,42
